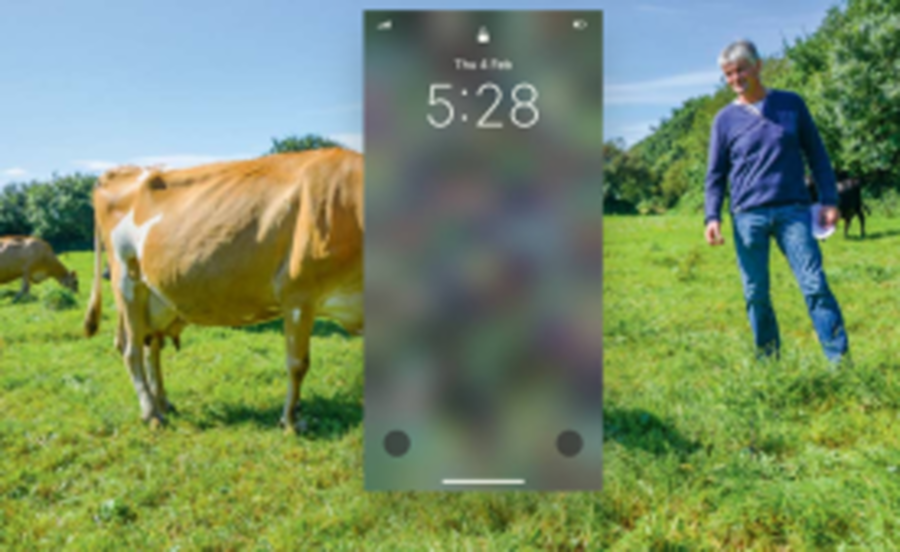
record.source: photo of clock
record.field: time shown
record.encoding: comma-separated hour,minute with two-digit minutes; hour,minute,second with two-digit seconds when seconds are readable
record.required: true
5,28
